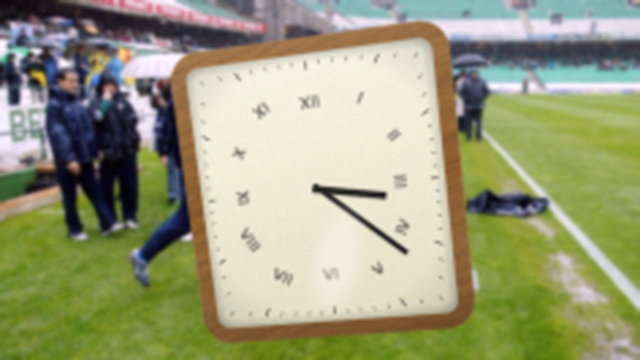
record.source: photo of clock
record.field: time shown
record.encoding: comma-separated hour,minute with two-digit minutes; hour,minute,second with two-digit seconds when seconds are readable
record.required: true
3,22
